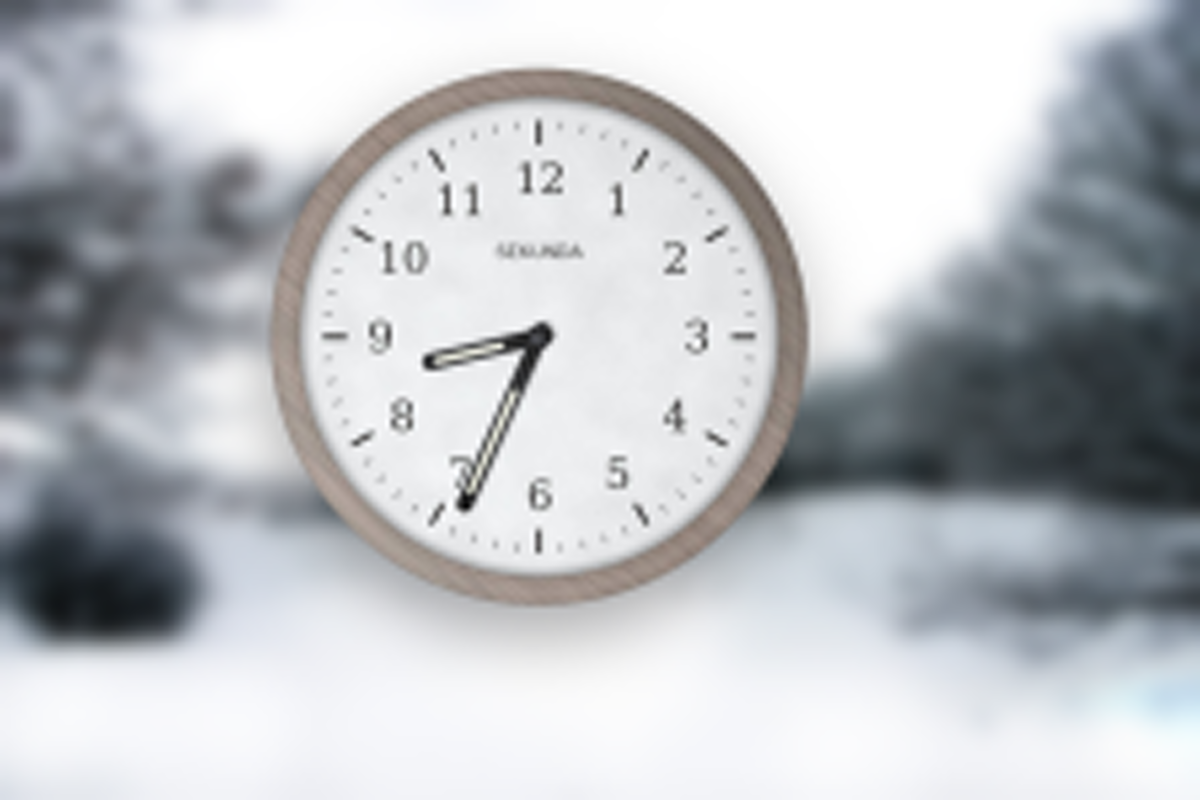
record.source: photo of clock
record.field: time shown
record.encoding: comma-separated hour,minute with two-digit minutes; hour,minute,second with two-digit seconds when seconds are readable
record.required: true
8,34
